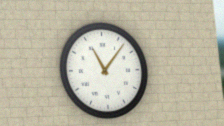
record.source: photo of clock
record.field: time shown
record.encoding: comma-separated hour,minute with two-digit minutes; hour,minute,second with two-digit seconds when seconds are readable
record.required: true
11,07
